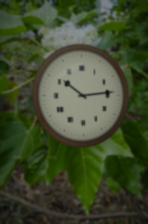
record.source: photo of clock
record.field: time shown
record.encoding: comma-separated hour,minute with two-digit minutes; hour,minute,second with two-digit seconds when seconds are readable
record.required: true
10,14
